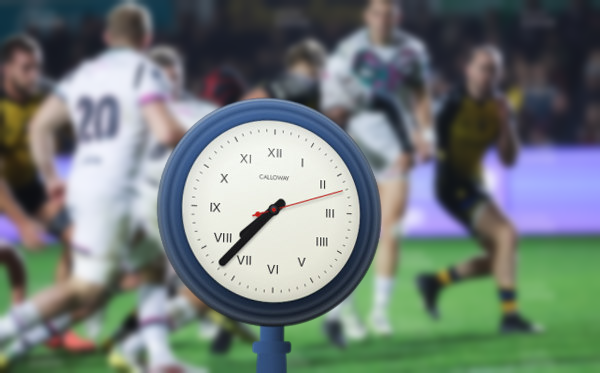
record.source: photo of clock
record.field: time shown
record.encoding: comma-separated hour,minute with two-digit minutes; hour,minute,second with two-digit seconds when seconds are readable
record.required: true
7,37,12
